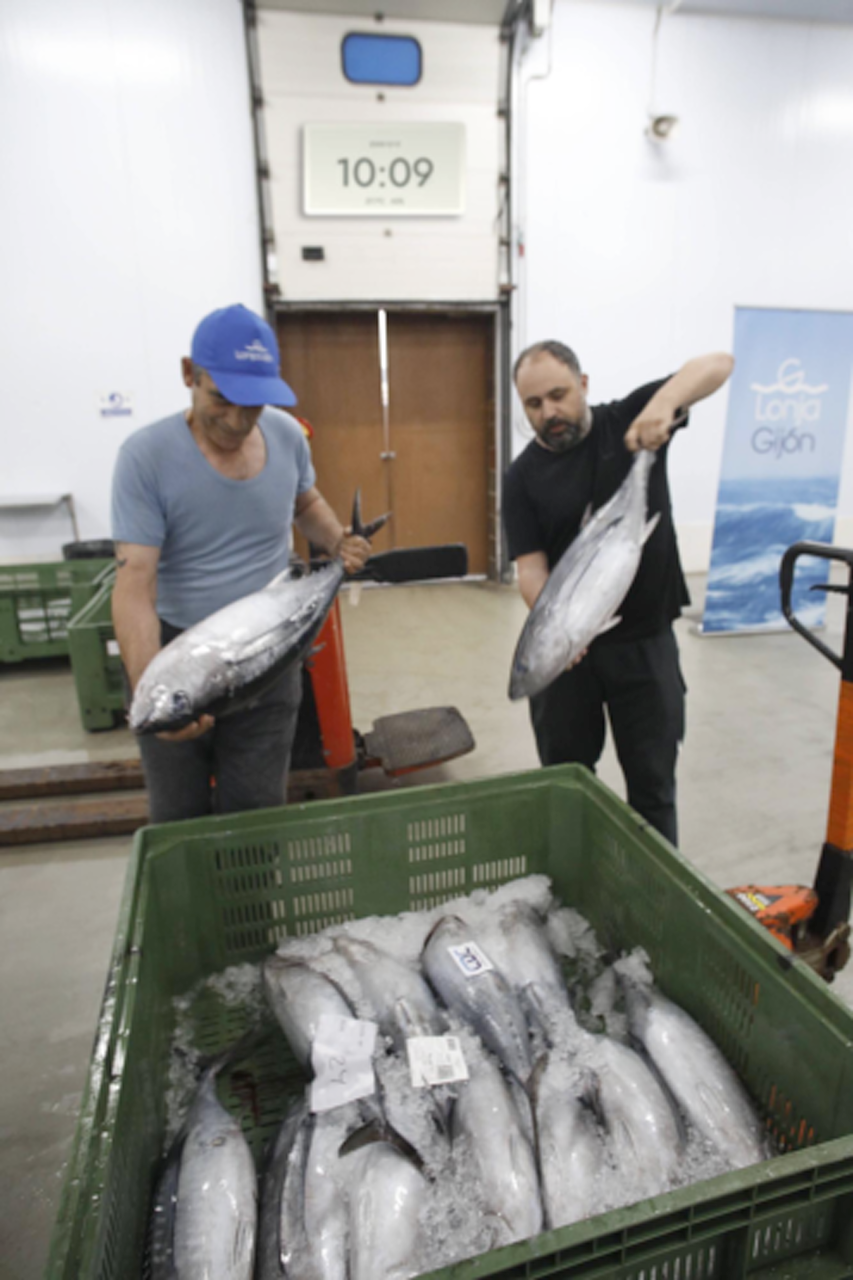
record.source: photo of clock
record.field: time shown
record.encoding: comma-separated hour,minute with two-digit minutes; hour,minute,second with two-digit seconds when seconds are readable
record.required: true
10,09
